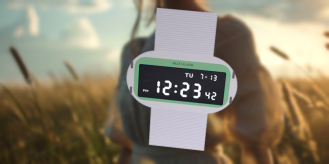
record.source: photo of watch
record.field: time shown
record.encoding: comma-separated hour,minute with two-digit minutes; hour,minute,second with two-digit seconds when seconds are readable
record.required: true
12,23,42
